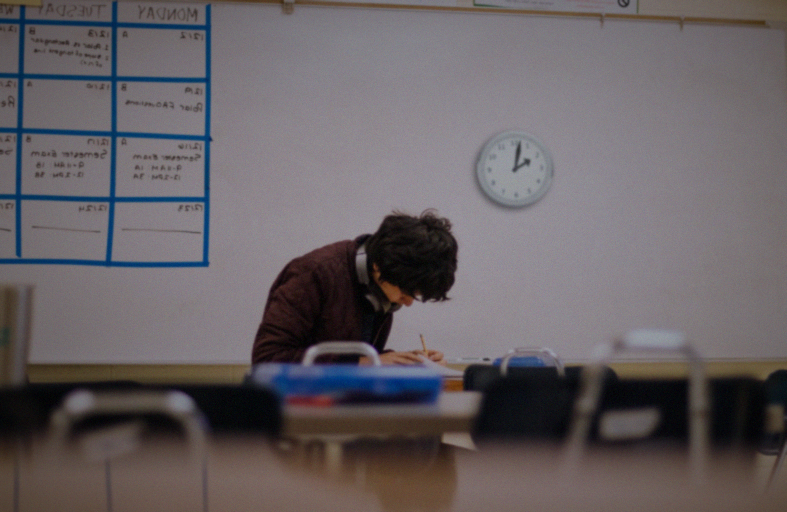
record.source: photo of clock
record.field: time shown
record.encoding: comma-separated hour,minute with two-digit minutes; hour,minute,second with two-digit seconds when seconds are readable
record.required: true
2,02
